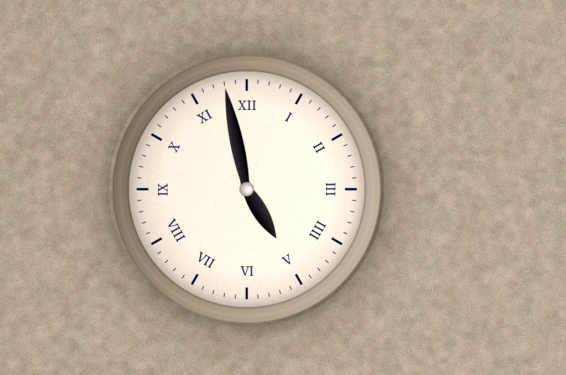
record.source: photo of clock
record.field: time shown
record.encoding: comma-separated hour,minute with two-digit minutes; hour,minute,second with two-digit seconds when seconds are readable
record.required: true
4,58
